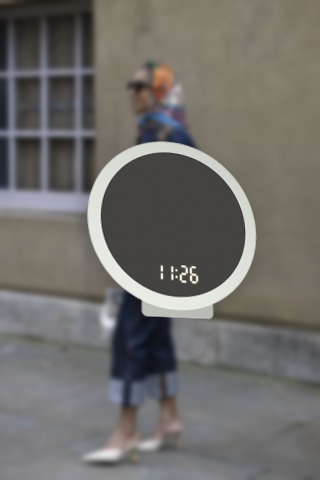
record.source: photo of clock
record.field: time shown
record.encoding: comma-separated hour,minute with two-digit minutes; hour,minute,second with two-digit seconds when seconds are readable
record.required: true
11,26
